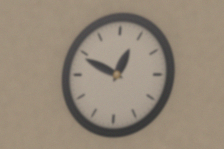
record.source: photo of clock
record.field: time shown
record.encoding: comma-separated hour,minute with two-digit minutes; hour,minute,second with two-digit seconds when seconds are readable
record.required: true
12,49
